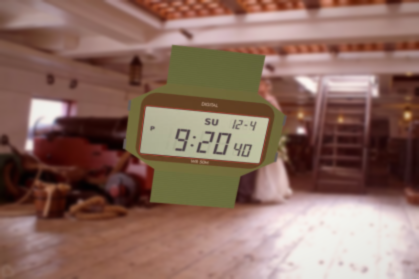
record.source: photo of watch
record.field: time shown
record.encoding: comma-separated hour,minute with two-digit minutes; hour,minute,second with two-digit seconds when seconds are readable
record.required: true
9,20,40
